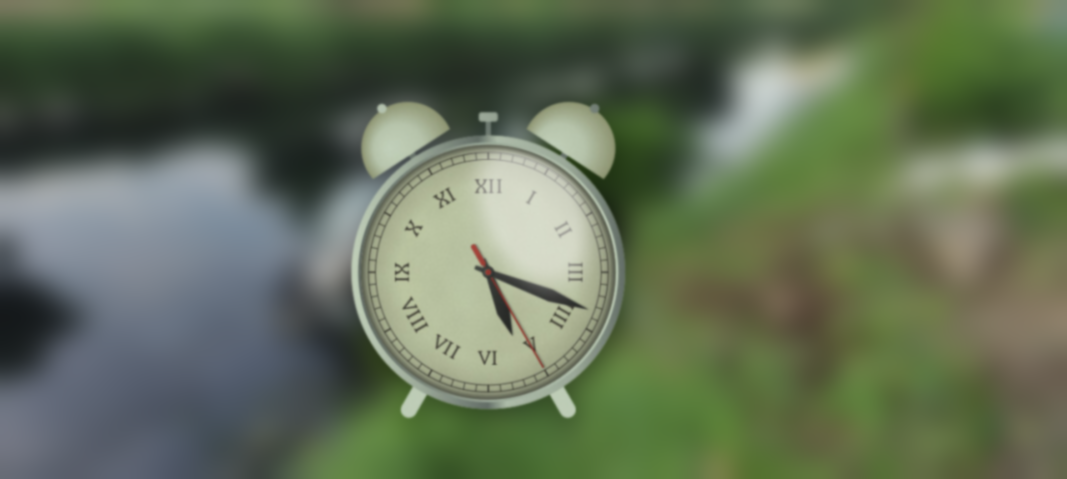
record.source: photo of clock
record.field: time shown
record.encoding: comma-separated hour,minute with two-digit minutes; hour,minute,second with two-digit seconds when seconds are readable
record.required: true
5,18,25
